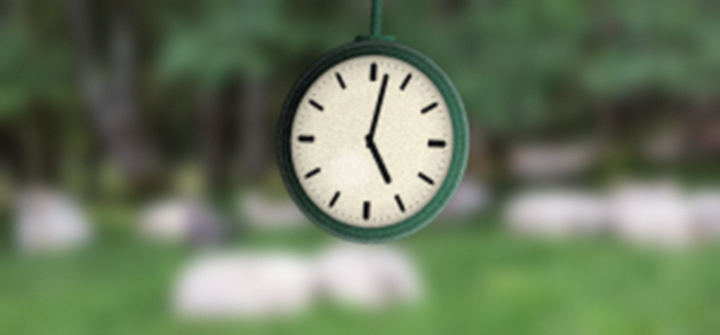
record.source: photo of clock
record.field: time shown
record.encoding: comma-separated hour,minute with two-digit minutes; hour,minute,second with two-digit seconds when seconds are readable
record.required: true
5,02
